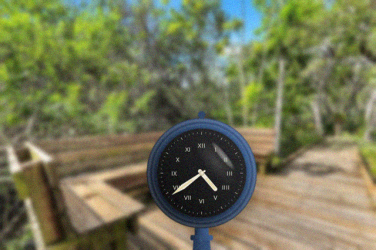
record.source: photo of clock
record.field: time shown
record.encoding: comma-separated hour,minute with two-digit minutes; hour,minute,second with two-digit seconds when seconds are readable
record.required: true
4,39
